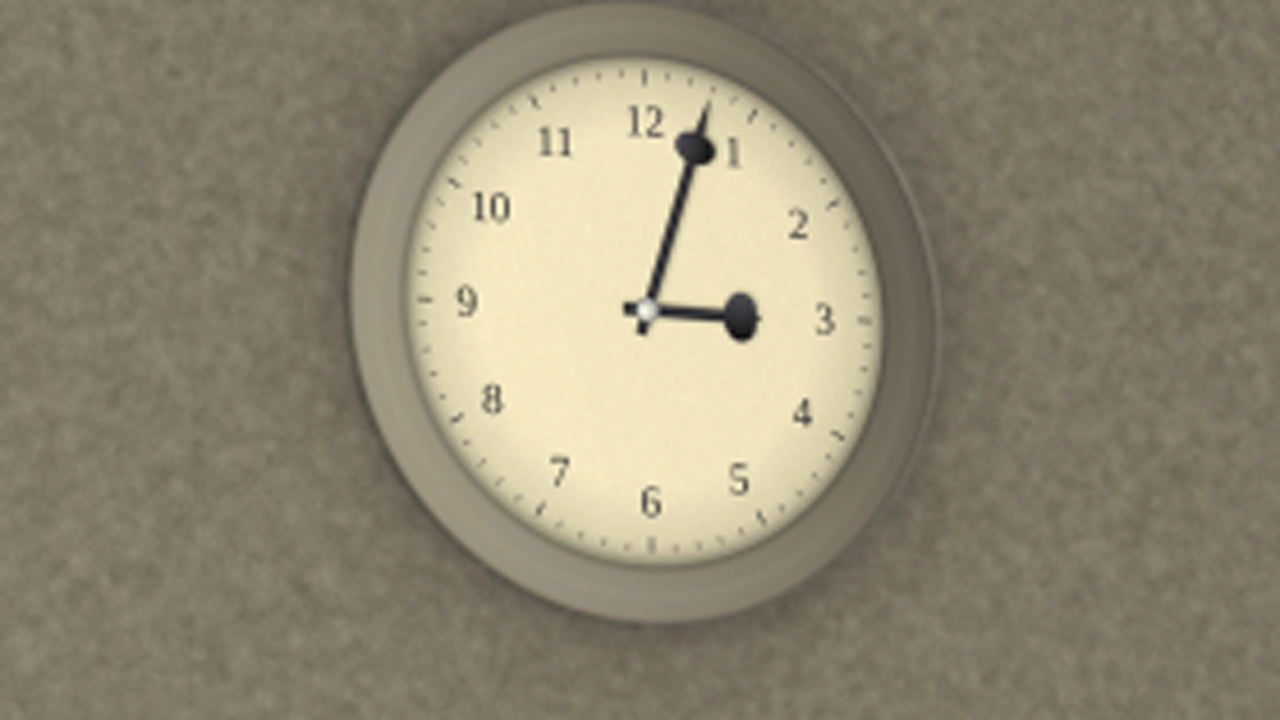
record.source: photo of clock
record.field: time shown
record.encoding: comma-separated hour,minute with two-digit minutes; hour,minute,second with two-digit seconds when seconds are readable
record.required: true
3,03
